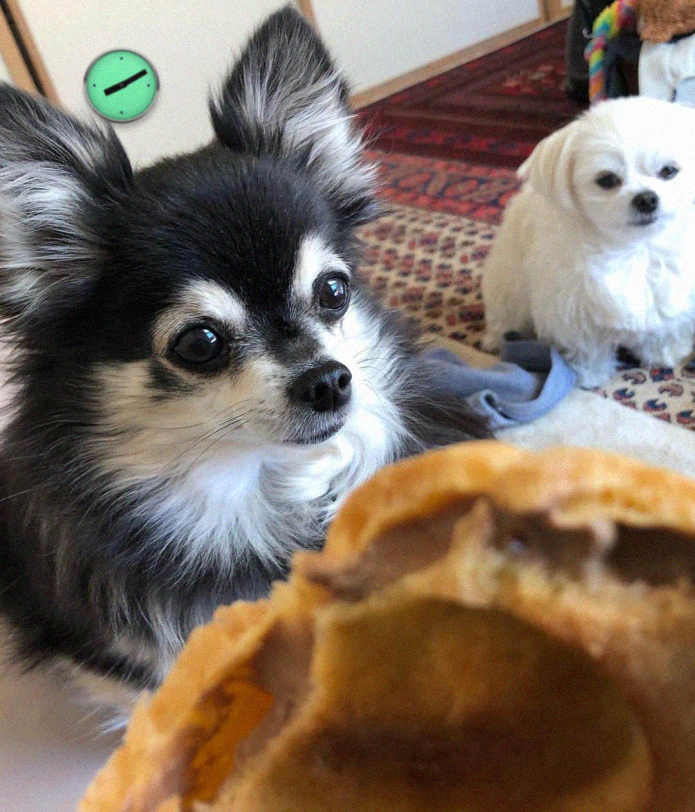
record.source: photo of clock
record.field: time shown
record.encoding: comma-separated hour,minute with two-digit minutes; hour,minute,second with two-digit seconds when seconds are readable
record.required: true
8,10
